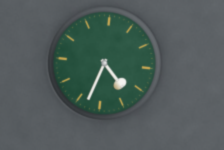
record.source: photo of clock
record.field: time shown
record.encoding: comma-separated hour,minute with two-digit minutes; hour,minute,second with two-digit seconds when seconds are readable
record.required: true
4,33
